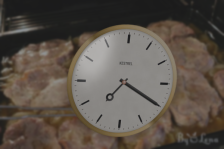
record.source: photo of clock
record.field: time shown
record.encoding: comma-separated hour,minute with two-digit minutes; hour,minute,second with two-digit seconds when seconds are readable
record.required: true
7,20
